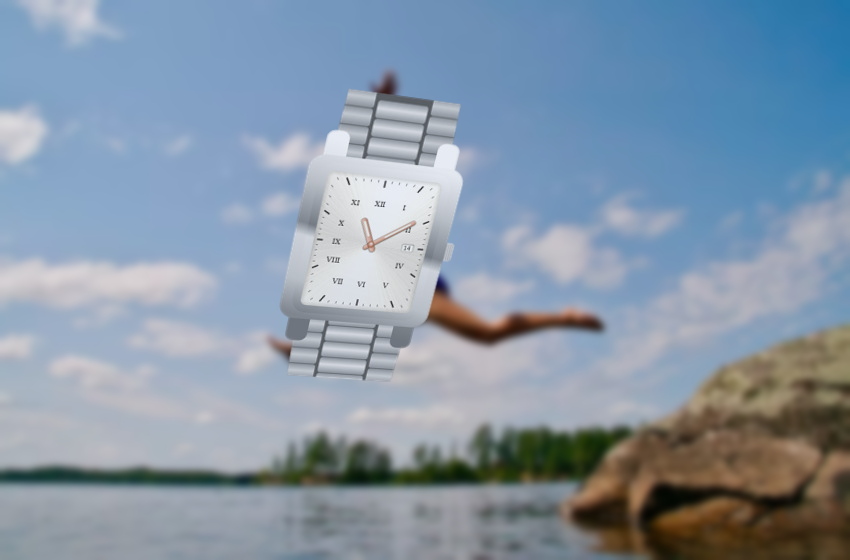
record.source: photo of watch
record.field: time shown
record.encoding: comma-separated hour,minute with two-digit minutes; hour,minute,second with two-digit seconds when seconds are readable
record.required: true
11,09
